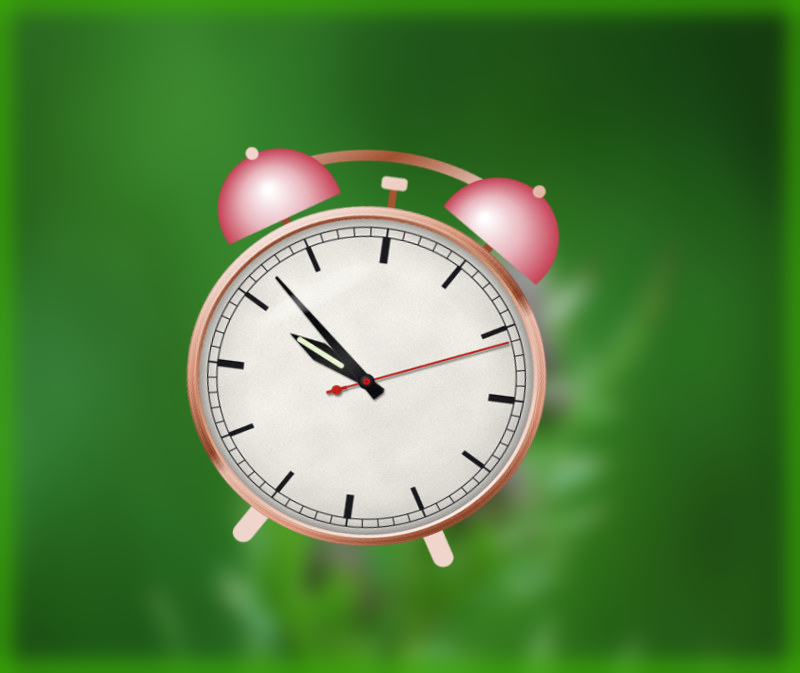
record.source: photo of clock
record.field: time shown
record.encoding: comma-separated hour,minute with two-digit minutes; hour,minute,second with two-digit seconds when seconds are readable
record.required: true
9,52,11
